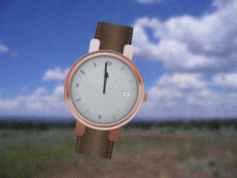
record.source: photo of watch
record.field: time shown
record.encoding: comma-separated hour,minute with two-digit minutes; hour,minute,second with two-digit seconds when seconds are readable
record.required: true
11,59
